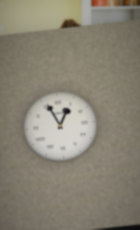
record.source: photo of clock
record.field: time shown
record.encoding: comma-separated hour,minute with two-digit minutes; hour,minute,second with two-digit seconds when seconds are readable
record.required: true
12,56
